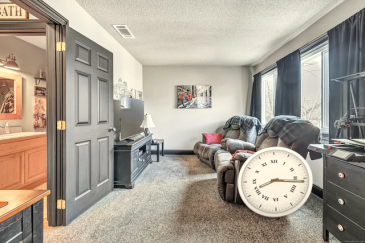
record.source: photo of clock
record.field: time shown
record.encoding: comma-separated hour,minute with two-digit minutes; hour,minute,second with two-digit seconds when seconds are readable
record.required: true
8,16
